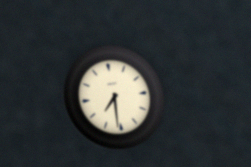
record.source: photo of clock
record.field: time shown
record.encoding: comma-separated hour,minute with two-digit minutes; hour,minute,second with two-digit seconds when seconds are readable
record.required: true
7,31
